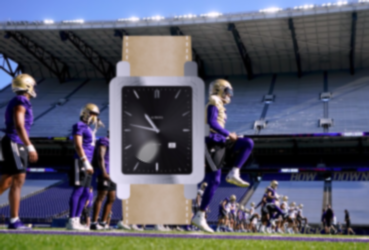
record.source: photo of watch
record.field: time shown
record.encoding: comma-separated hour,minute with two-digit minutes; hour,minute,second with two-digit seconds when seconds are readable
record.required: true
10,47
